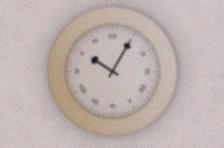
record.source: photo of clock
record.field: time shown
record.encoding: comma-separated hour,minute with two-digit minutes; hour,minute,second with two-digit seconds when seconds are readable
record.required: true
10,05
